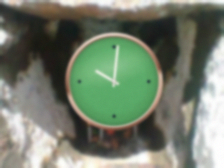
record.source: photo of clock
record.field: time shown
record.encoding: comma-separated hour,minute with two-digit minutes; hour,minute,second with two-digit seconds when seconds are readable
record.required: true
10,01
